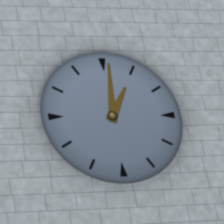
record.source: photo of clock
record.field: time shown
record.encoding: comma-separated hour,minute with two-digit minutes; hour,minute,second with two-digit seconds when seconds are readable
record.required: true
1,01
